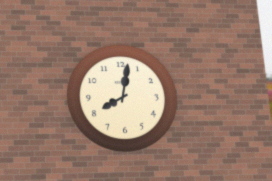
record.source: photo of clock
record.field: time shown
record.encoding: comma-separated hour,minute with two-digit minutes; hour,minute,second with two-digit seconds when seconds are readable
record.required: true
8,02
